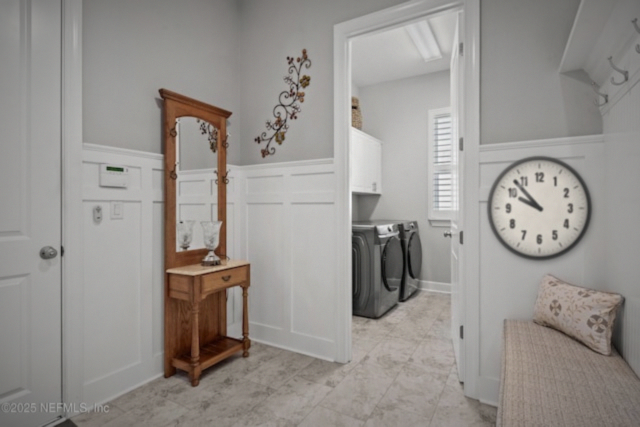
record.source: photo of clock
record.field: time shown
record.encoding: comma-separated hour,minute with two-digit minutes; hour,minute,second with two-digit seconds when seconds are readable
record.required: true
9,53
